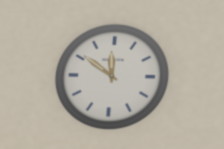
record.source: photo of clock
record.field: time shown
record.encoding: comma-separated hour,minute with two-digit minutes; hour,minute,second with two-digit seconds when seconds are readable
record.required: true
11,51
